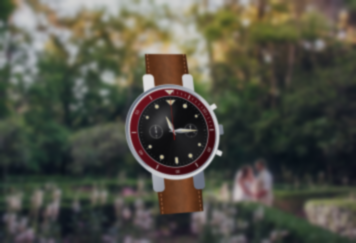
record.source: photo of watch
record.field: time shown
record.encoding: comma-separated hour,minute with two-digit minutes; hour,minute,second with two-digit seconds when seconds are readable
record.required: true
11,15
